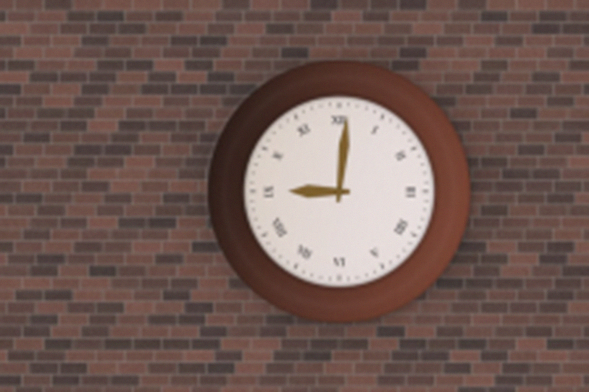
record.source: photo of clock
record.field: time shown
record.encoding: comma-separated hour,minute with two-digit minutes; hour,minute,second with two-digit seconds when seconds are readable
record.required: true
9,01
